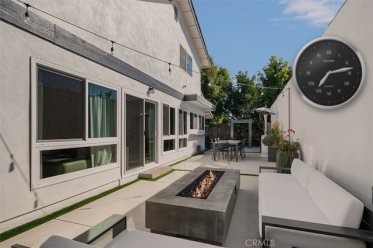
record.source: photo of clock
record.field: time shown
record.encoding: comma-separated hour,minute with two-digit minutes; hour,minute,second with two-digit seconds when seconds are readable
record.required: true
7,13
